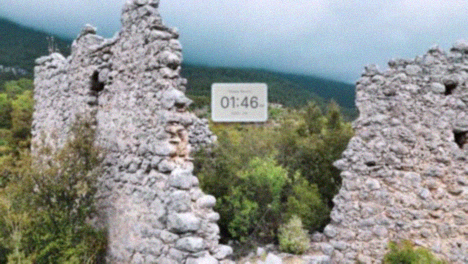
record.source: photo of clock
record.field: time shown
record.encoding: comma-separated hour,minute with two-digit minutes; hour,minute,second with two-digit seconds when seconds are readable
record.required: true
1,46
